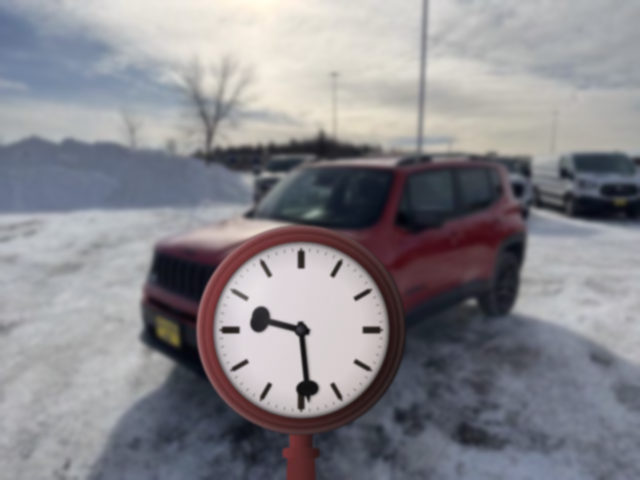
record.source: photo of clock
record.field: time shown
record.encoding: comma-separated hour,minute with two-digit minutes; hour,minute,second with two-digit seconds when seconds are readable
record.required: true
9,29
